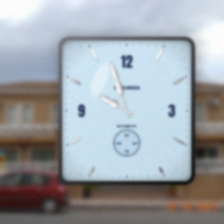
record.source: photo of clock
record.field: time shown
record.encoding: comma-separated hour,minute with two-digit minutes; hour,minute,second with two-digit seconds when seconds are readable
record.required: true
9,57
